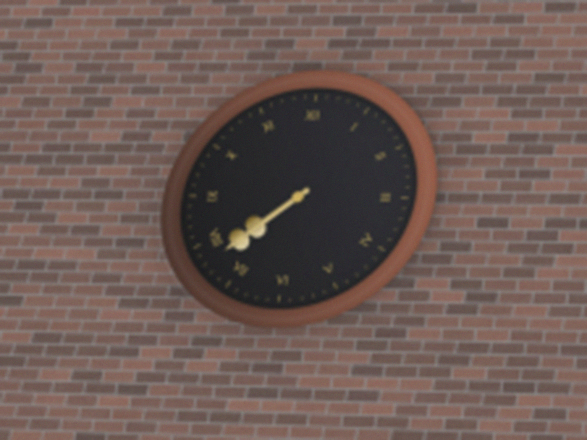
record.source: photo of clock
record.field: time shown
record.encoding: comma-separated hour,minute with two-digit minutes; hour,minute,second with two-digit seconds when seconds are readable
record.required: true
7,38
